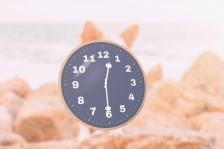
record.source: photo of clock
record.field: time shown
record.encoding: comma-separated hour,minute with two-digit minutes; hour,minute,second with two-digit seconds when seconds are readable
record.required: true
12,30
